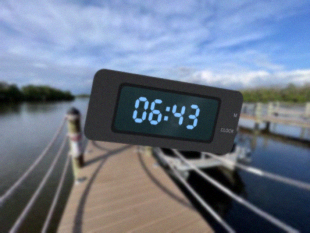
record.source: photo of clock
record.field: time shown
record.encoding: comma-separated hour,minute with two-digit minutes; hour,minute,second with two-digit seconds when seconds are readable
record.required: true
6,43
